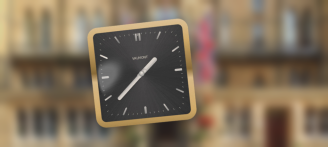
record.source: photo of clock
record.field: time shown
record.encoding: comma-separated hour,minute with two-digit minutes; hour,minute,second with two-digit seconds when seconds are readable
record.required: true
1,38
